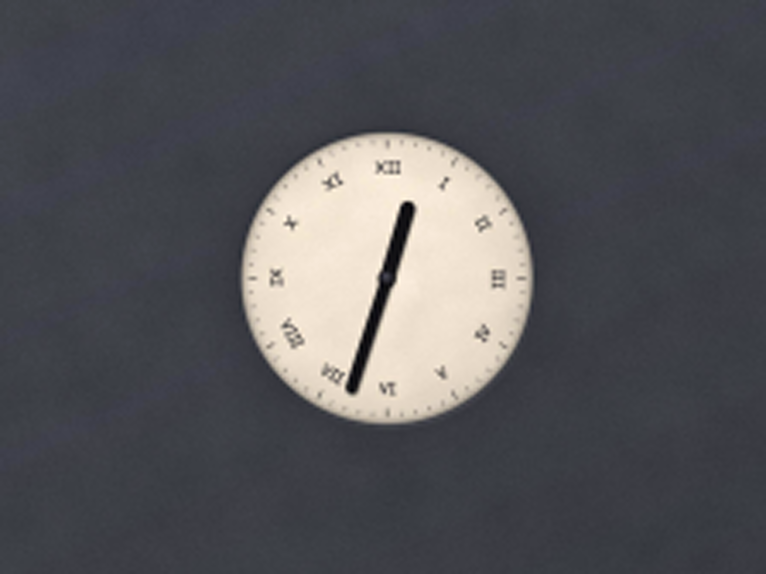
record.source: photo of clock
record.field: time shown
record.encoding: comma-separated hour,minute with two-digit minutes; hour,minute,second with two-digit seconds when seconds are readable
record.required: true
12,33
